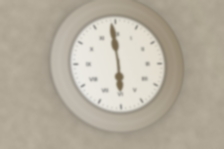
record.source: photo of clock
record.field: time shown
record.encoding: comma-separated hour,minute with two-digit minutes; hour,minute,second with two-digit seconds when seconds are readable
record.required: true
5,59
